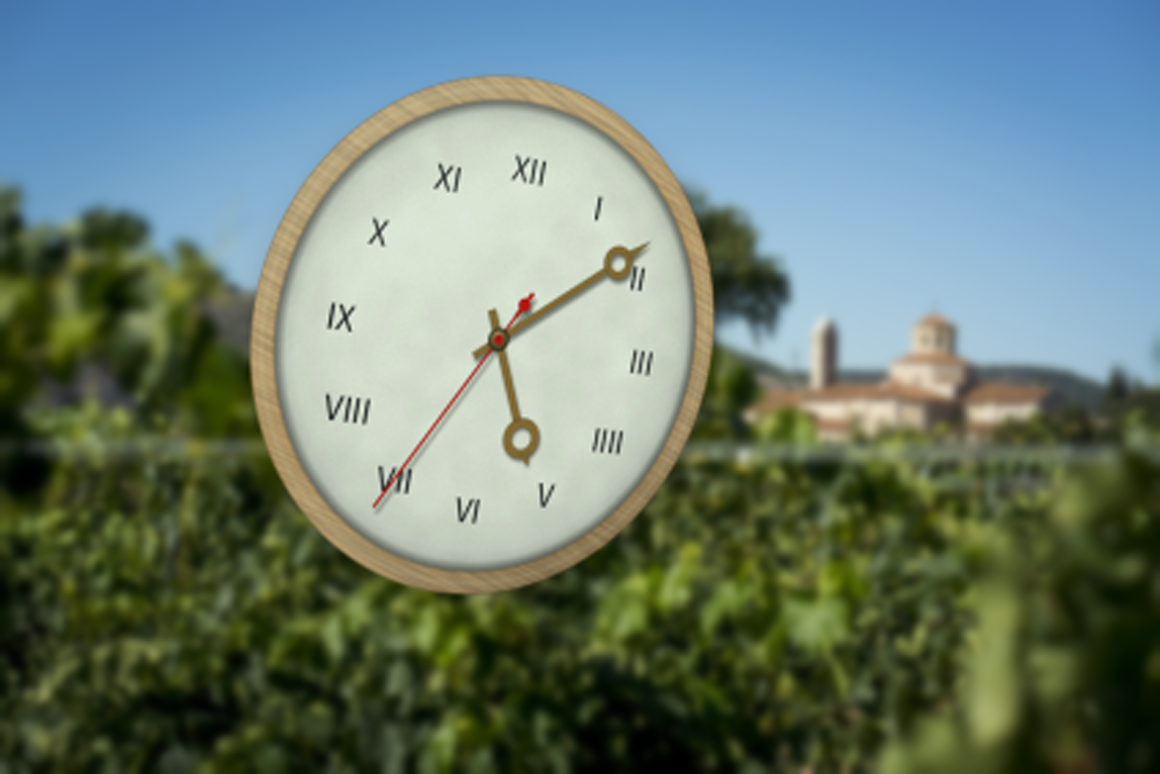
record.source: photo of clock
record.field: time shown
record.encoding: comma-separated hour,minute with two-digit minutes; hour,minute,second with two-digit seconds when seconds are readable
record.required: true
5,08,35
